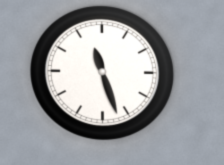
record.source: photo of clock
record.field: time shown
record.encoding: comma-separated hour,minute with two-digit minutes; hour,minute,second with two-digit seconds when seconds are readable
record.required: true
11,27
